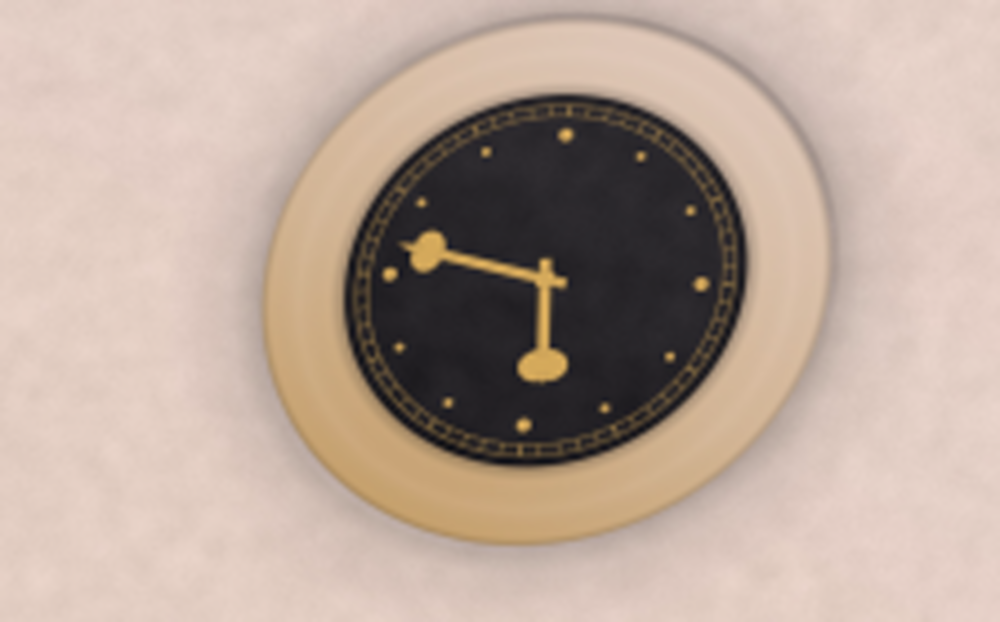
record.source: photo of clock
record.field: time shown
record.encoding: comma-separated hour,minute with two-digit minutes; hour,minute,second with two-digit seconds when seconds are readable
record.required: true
5,47
